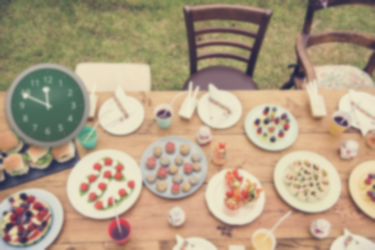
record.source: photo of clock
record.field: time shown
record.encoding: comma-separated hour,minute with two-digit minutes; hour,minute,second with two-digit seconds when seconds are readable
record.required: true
11,49
